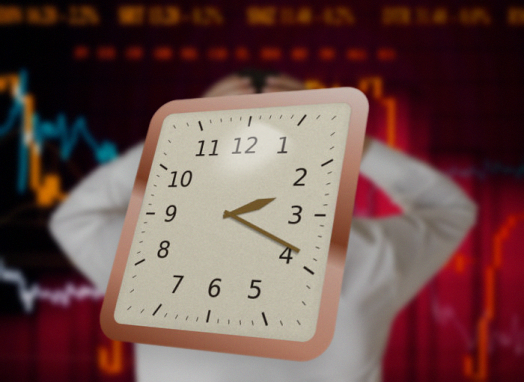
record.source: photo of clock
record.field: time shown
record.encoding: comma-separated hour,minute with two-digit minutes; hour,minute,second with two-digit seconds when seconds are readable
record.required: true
2,19
